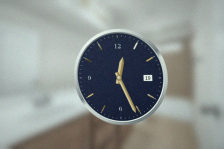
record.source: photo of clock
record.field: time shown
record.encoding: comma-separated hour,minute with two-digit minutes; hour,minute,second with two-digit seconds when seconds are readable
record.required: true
12,26
